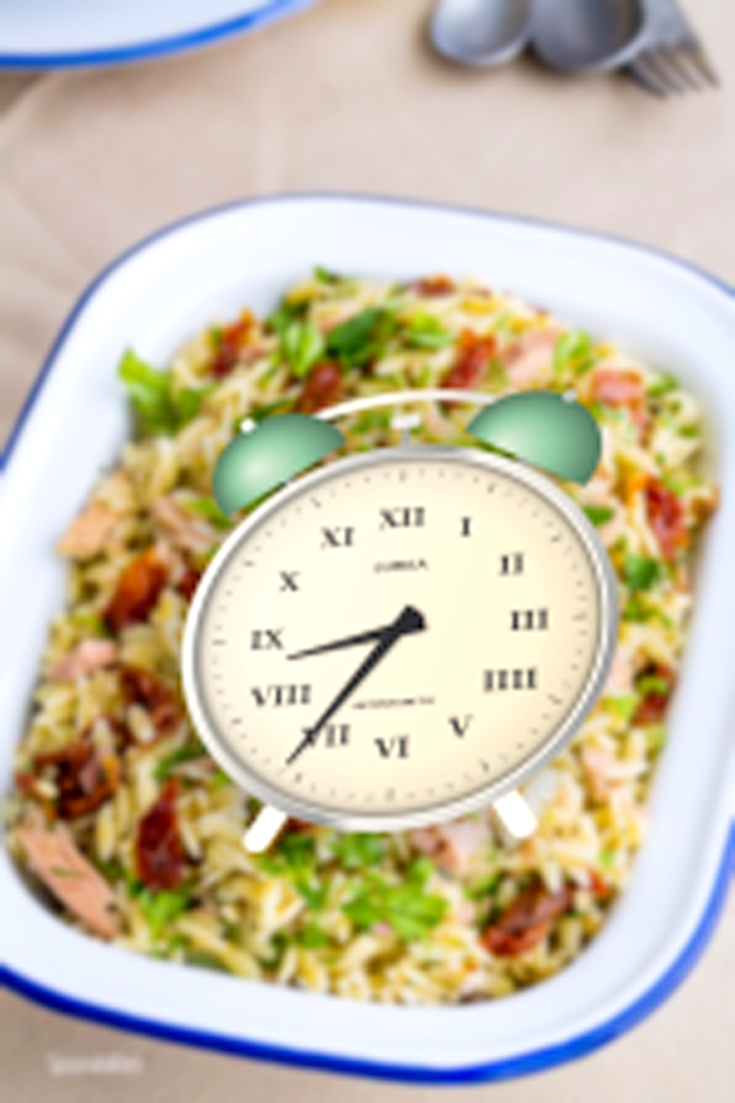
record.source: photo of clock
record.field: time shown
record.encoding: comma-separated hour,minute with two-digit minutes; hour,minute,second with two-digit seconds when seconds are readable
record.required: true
8,36
